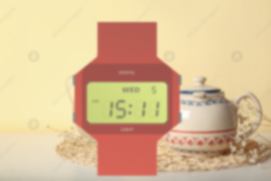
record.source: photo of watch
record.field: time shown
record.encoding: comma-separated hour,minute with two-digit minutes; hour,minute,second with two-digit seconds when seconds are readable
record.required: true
15,11
